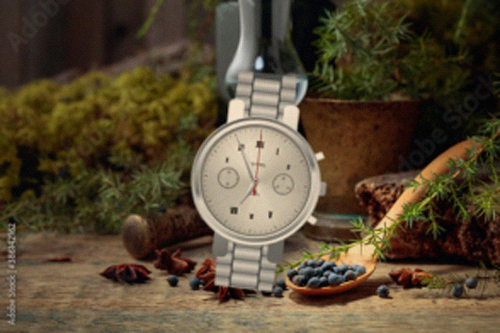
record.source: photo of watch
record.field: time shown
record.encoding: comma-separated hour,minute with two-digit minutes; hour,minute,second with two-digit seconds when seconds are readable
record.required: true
6,55
